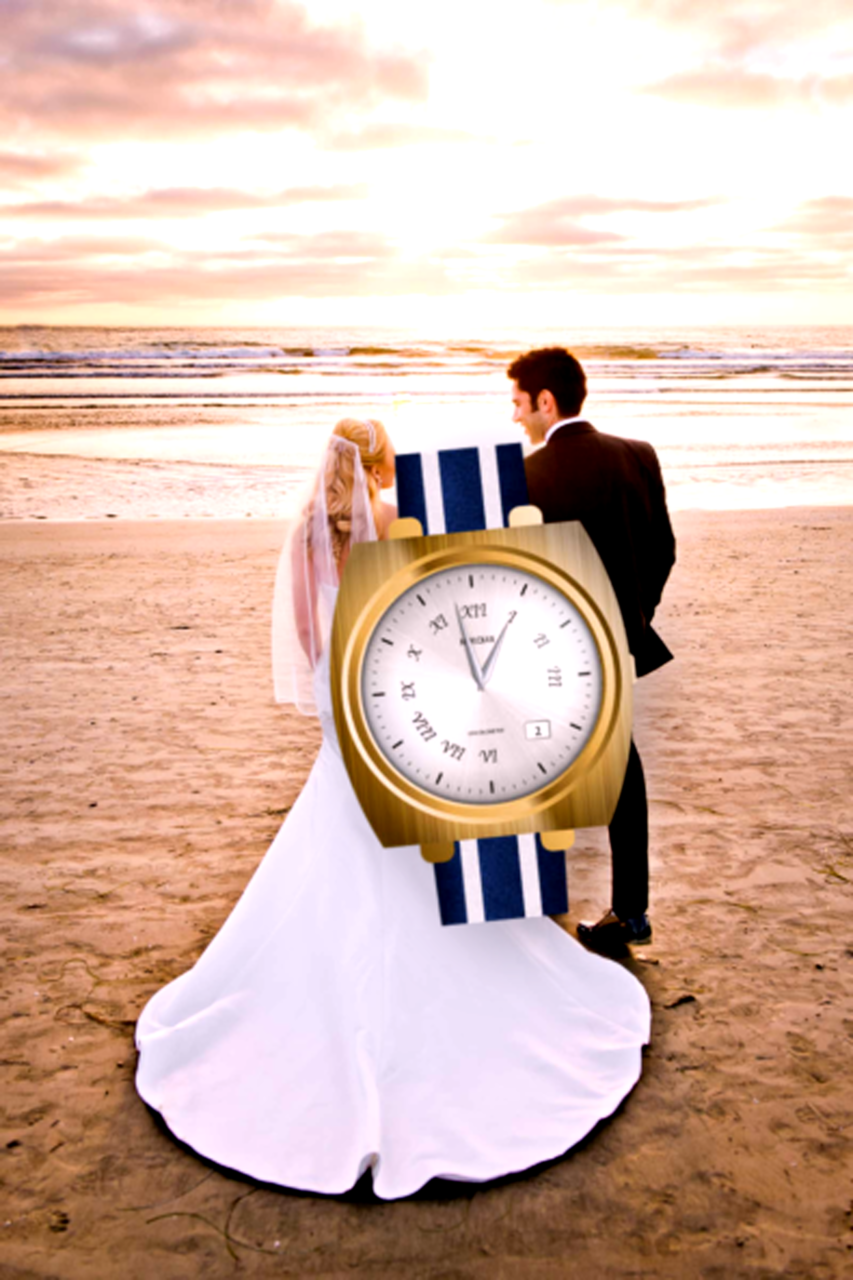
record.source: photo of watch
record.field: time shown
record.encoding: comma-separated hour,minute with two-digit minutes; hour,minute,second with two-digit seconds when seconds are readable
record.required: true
12,58
